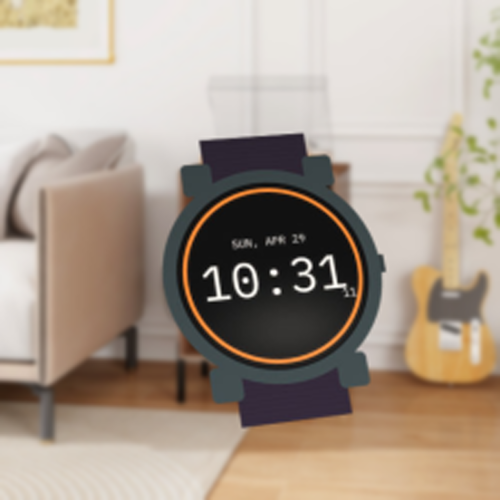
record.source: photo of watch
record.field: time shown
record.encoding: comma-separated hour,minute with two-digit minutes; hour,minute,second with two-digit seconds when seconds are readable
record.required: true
10,31
